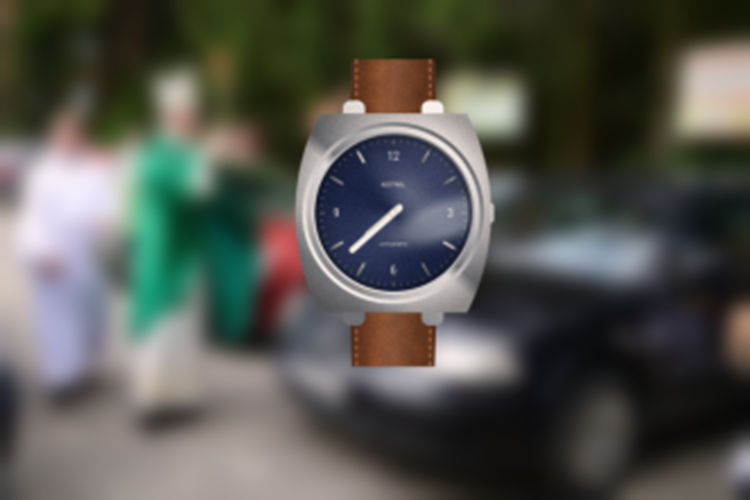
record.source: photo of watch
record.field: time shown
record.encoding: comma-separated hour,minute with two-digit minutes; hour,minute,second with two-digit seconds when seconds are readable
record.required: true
7,38
